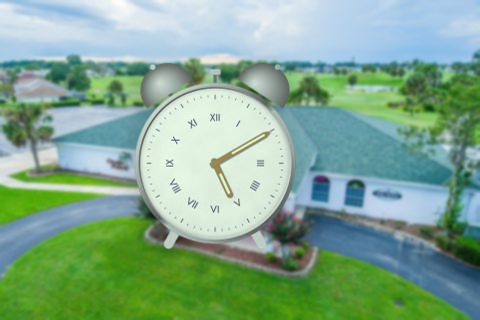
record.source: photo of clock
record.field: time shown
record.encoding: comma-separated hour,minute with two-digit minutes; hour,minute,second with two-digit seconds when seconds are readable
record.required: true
5,10
